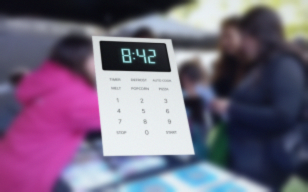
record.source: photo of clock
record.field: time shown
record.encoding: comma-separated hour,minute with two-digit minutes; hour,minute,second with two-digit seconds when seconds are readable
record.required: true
8,42
